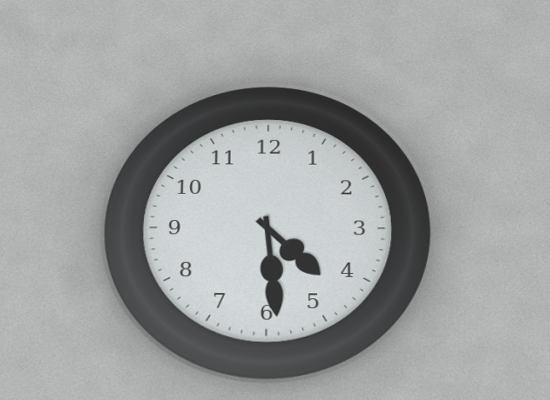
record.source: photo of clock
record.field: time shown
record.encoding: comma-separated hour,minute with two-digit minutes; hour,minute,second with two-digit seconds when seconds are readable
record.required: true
4,29
